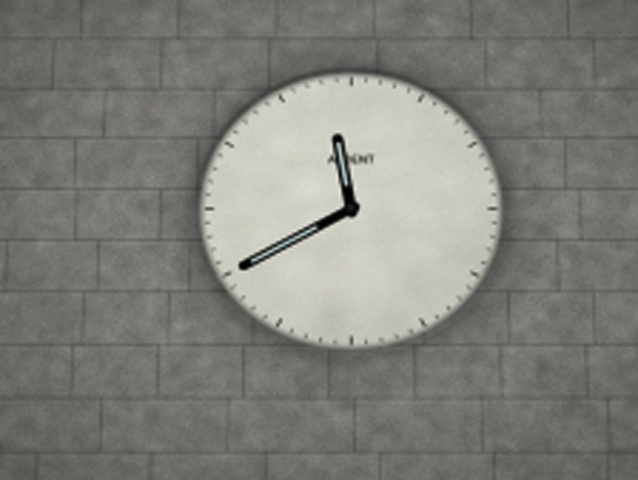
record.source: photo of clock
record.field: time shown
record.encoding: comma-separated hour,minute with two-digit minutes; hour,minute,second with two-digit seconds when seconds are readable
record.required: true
11,40
